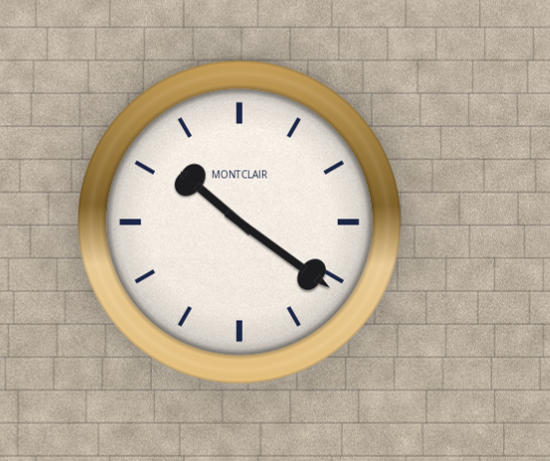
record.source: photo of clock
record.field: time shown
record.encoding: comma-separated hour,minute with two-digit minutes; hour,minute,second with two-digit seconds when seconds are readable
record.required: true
10,21
